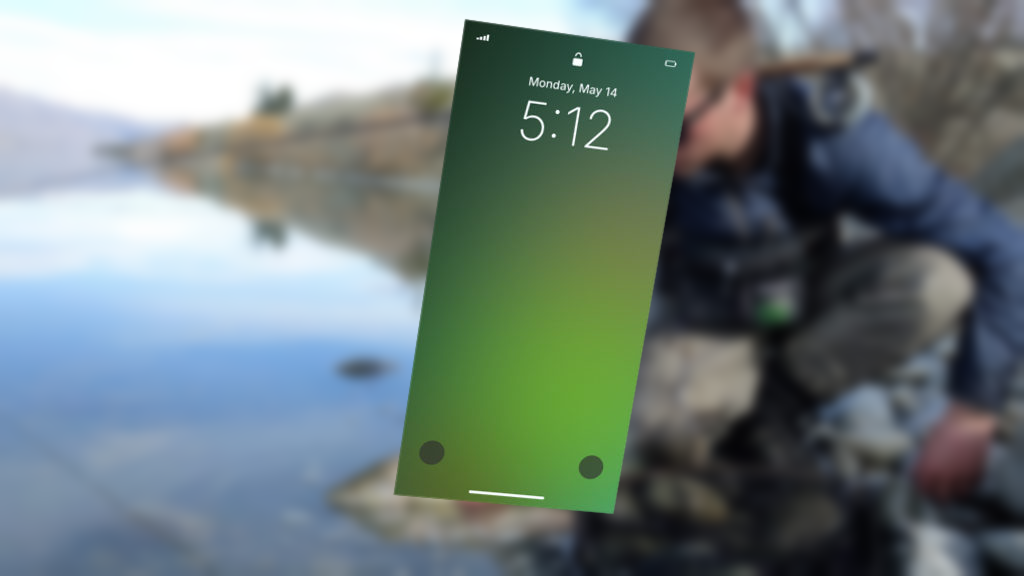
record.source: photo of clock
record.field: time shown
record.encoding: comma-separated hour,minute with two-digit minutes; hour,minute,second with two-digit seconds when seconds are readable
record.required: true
5,12
